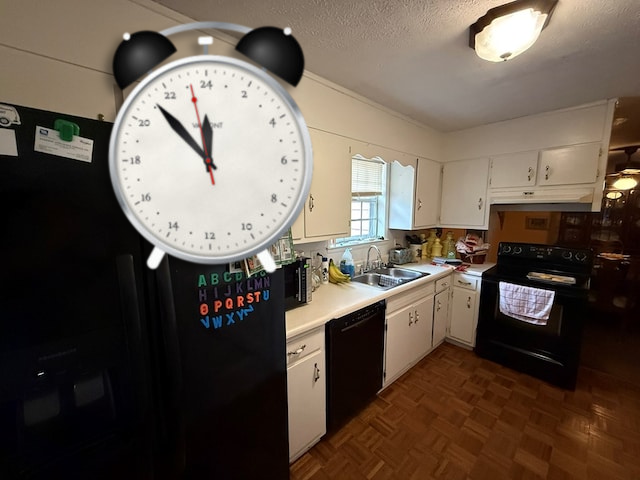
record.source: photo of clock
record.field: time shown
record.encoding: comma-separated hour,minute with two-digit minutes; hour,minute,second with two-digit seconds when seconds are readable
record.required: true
23,52,58
